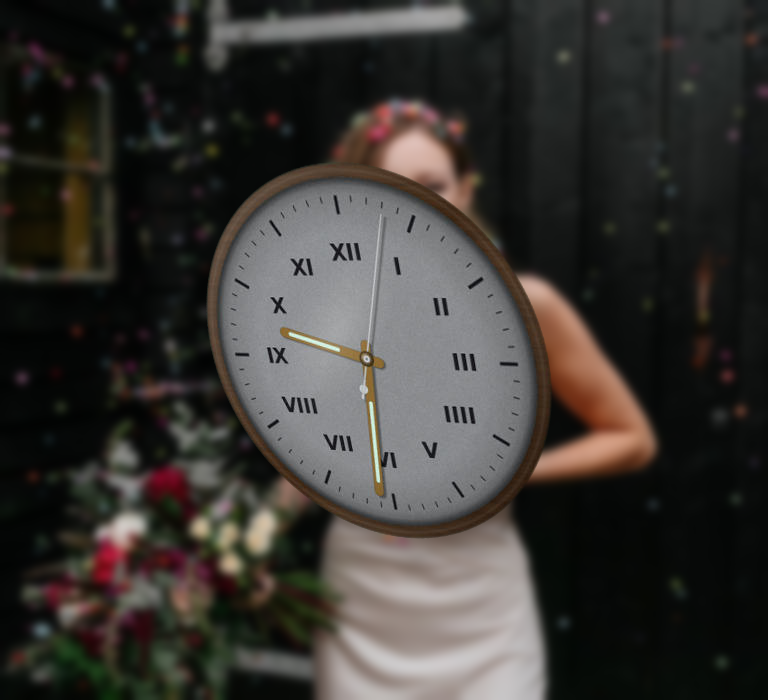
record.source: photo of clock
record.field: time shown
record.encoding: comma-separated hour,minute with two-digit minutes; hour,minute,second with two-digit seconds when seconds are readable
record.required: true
9,31,03
